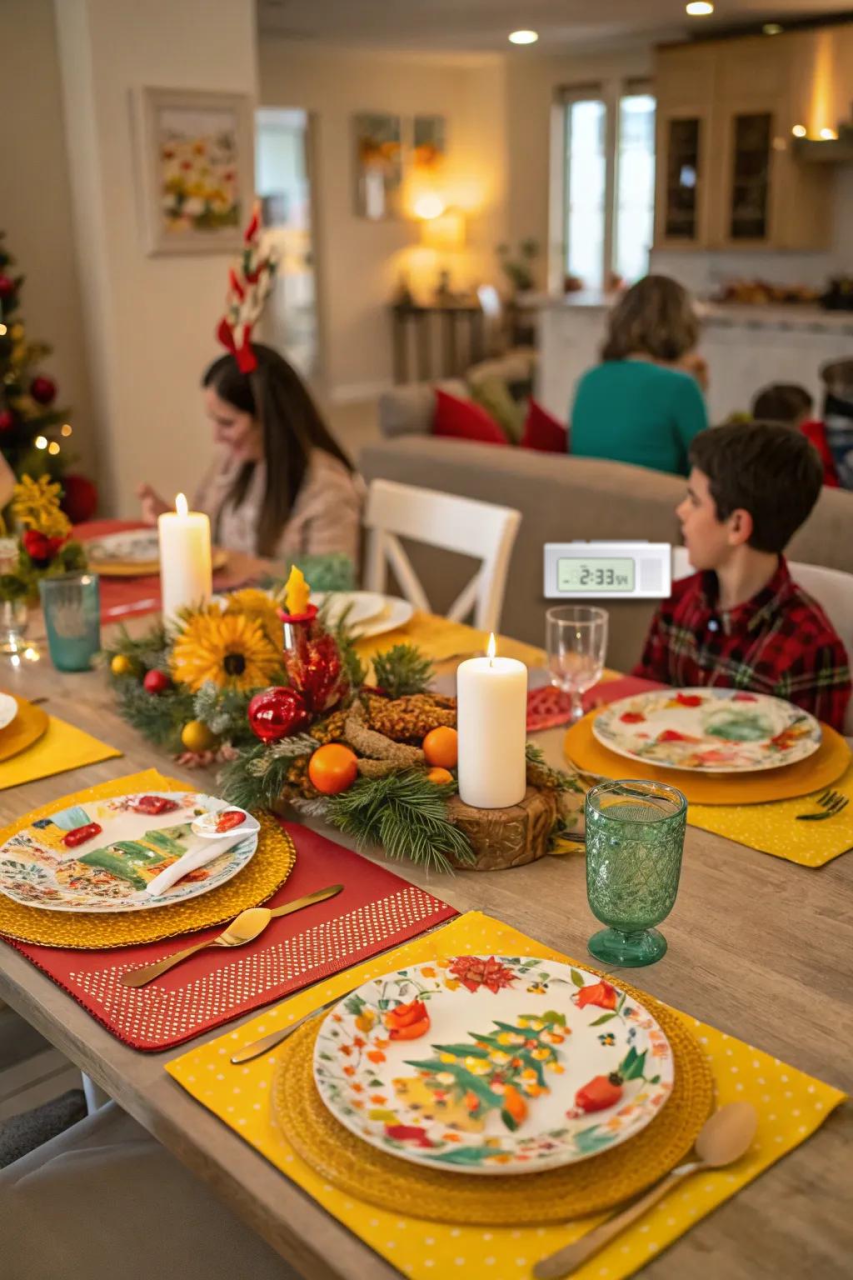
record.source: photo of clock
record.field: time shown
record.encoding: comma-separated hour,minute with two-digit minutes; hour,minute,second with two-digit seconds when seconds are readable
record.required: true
2,33
